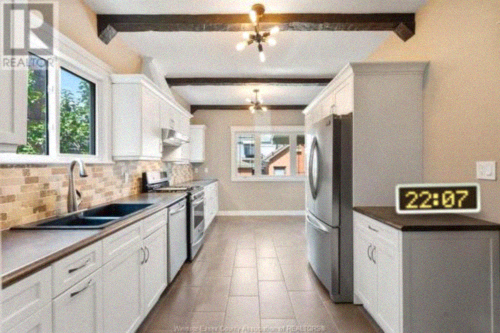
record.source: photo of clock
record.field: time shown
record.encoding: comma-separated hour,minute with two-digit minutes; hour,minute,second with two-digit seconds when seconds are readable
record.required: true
22,07
